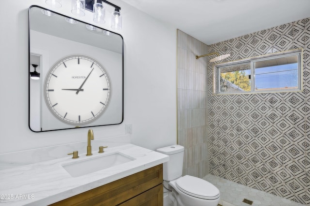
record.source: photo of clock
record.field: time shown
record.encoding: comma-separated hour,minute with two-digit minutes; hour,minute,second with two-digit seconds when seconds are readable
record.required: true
9,06
